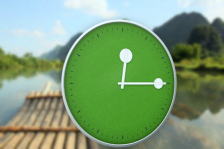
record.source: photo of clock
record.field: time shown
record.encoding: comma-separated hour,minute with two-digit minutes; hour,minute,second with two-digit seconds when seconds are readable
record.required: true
12,15
